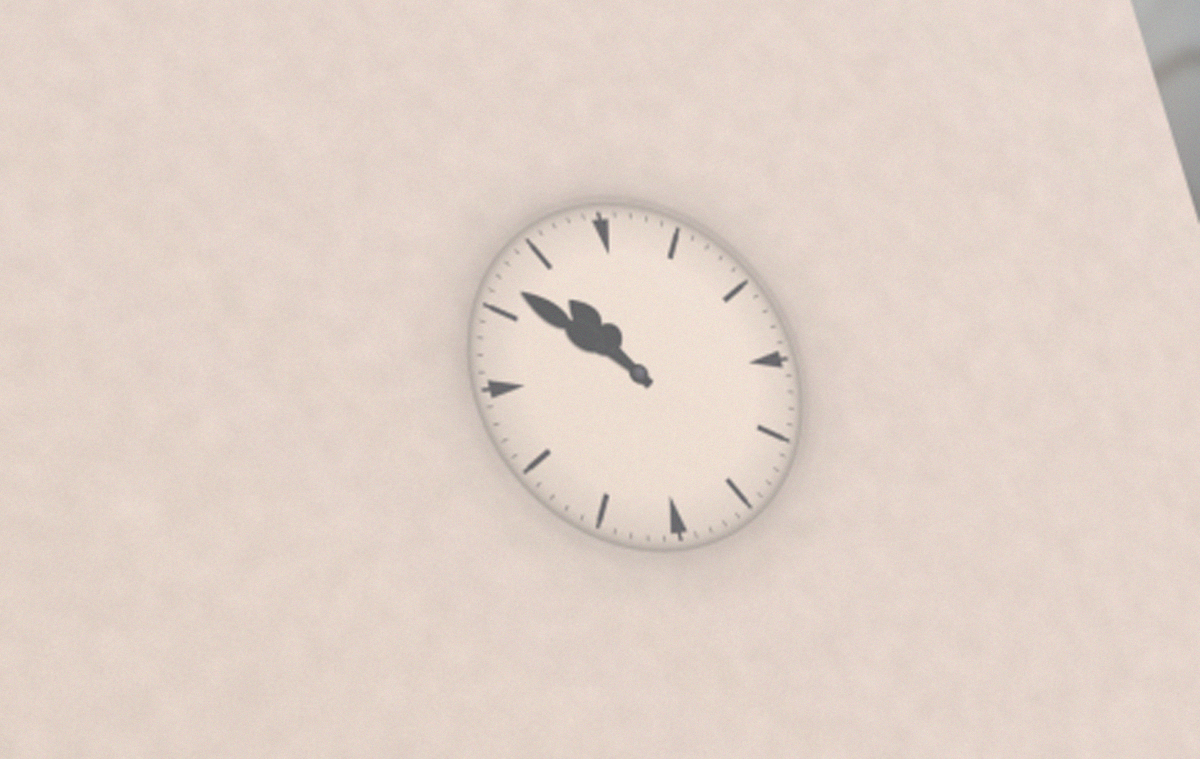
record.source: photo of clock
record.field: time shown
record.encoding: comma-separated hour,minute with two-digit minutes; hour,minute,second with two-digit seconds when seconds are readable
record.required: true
10,52
